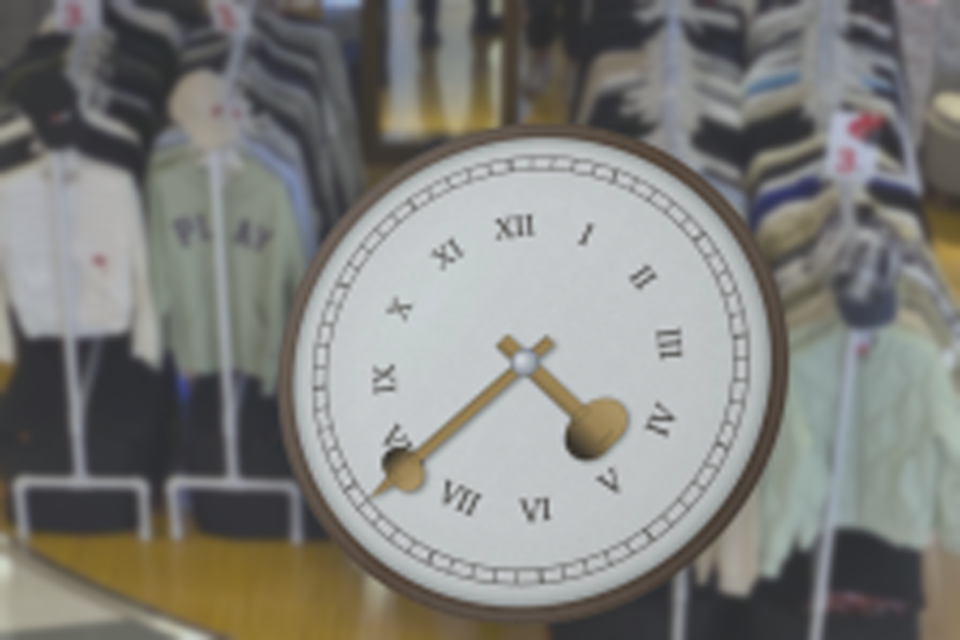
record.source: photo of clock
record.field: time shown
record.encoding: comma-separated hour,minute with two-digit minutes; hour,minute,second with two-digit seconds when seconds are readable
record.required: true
4,39
